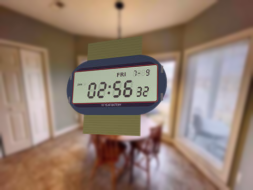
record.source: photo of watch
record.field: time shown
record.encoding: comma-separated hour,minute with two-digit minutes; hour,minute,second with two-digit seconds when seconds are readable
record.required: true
2,56,32
